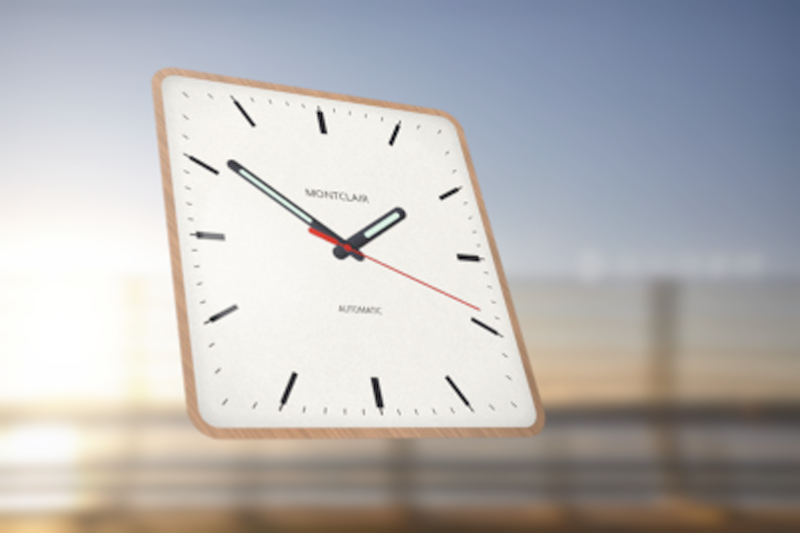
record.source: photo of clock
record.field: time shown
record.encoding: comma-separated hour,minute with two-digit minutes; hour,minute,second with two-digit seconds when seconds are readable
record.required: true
1,51,19
